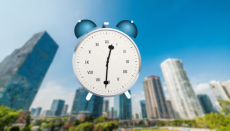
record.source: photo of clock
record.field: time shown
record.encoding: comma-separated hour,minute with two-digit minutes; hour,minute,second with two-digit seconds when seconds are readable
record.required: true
12,31
